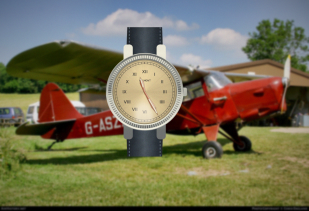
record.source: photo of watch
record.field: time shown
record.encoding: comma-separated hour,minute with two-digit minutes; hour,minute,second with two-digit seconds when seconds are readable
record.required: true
11,25
